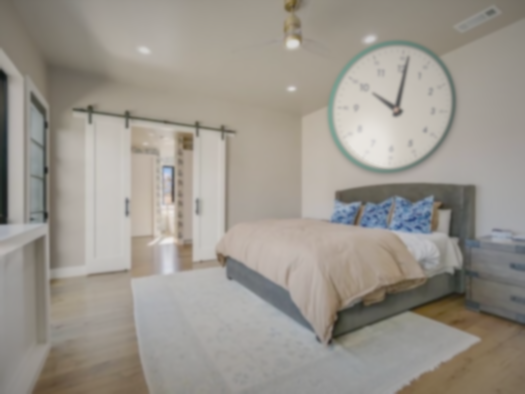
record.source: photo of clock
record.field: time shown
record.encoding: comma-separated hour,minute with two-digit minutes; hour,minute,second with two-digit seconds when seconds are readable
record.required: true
10,01
